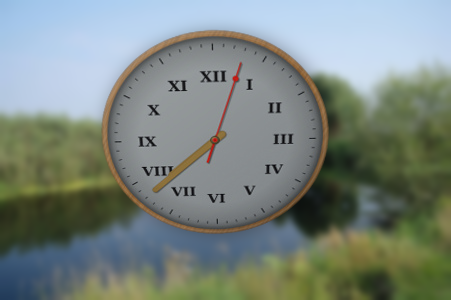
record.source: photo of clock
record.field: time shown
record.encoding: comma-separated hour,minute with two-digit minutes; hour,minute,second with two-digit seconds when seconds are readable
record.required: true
7,38,03
